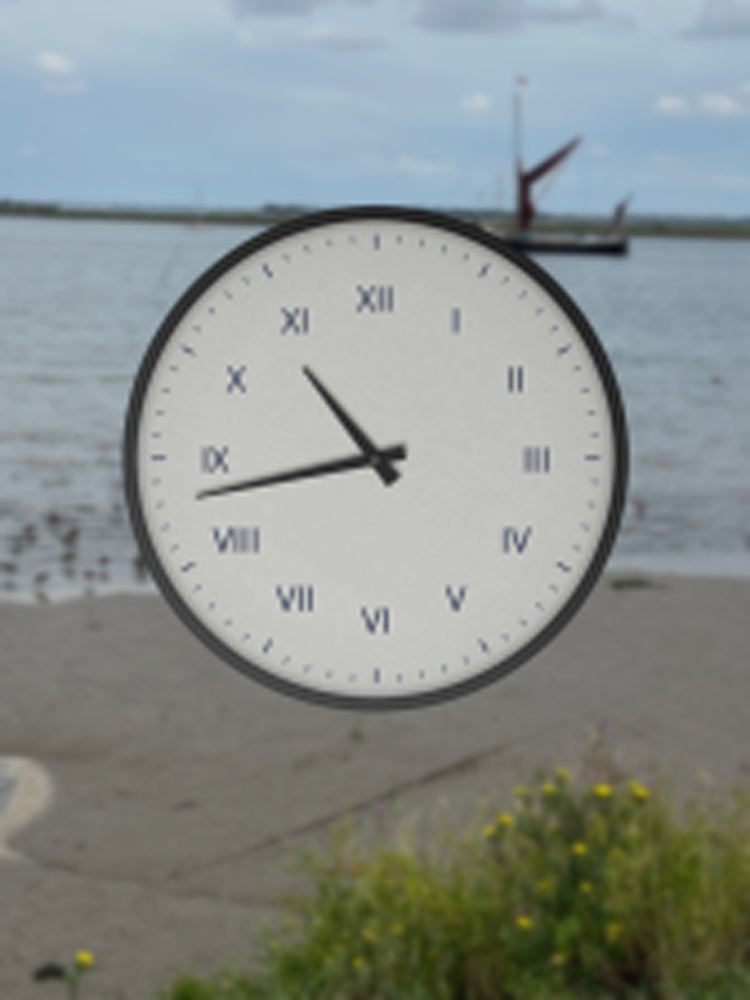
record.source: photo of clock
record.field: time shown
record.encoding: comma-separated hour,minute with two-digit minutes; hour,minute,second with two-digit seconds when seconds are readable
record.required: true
10,43
